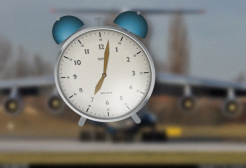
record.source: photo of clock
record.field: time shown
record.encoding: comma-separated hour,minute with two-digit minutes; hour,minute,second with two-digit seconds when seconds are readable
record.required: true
7,02
